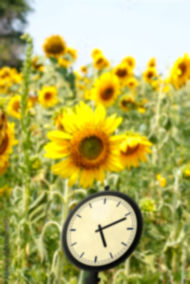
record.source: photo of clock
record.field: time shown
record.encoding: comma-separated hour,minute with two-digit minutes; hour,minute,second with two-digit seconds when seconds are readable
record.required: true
5,11
